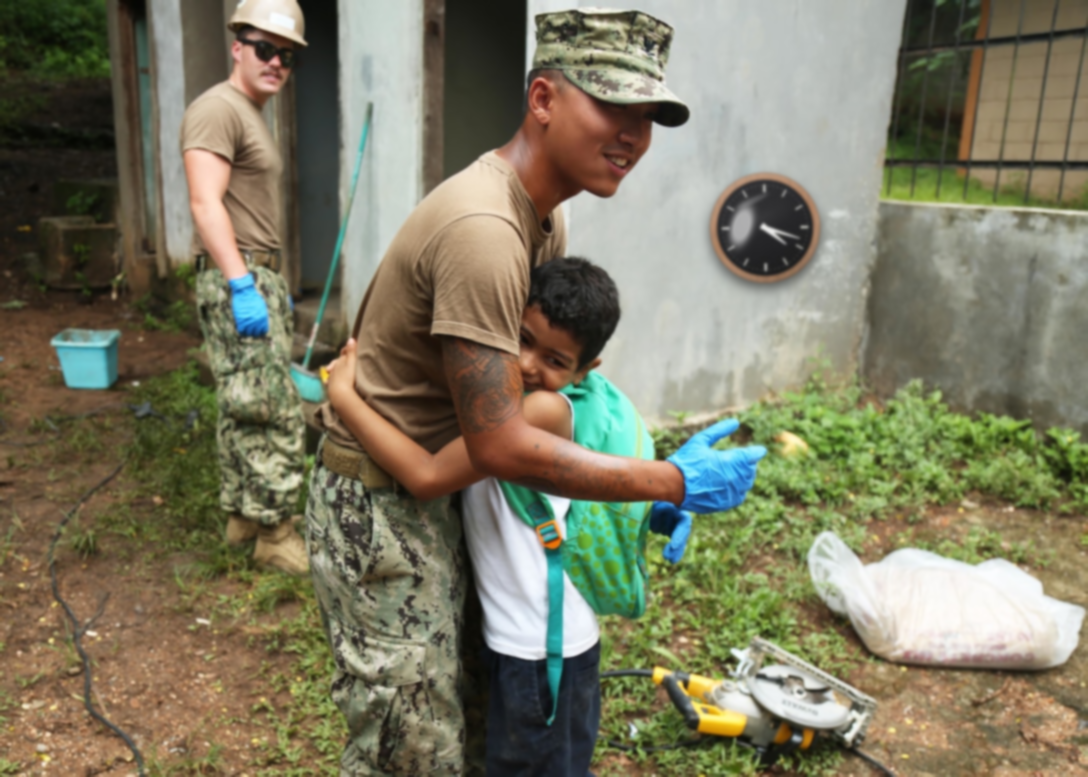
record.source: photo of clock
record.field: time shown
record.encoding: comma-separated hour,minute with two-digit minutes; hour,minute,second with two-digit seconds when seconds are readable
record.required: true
4,18
